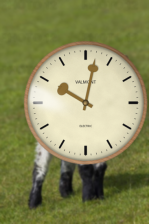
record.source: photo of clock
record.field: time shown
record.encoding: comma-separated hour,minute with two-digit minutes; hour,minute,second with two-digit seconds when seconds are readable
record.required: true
10,02
